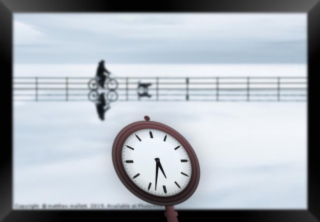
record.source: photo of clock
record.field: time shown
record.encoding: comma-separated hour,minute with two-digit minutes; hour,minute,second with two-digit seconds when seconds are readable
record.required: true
5,33
